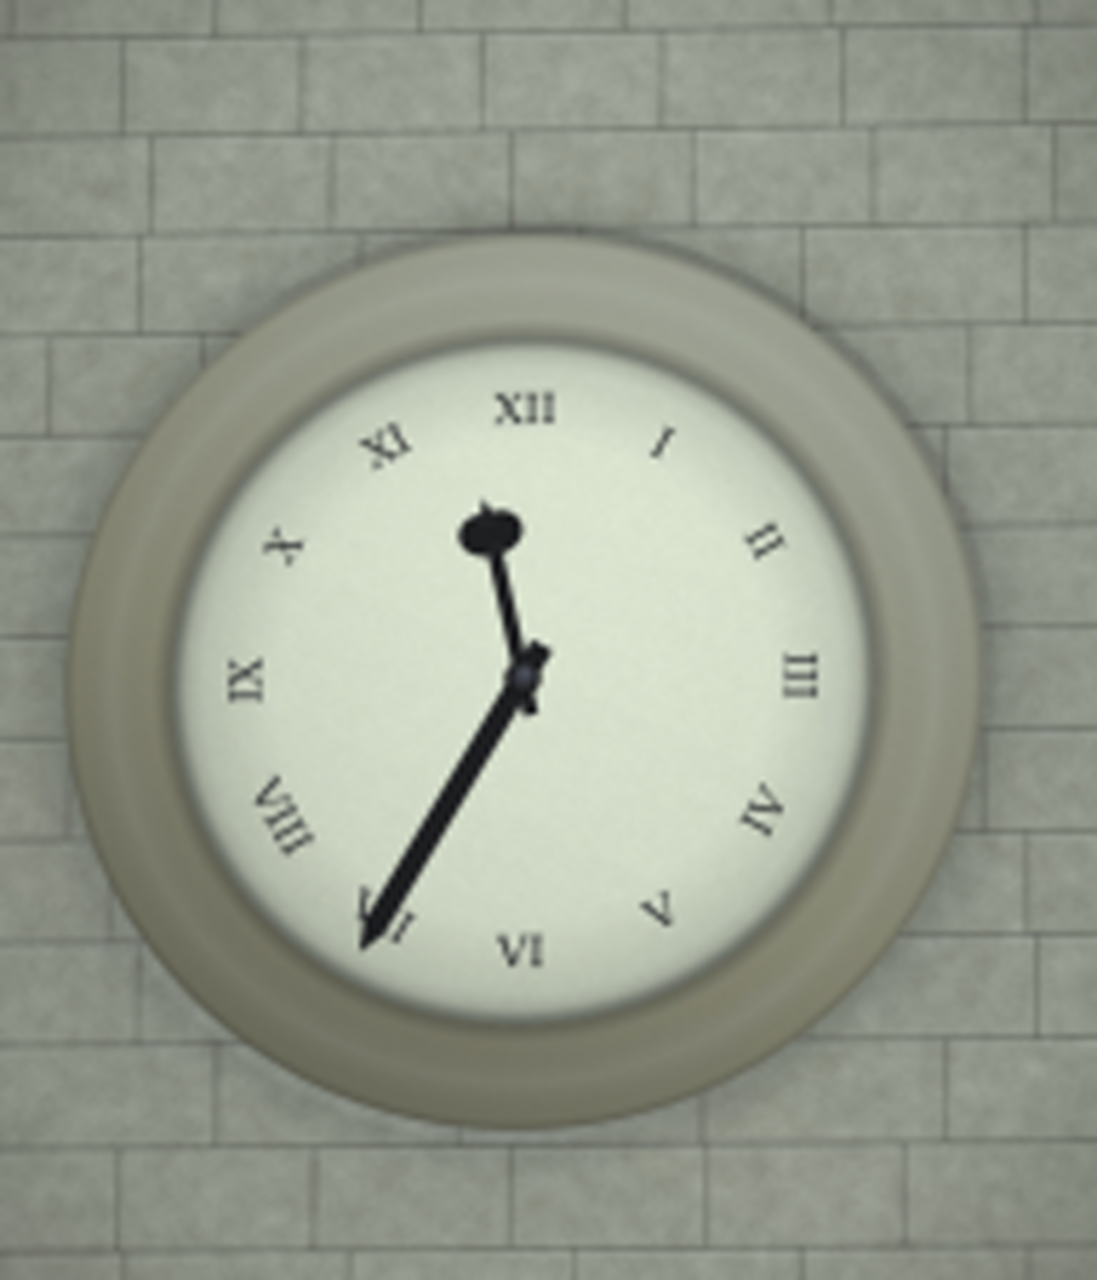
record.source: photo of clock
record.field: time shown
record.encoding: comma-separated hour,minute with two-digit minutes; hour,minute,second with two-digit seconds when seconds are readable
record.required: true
11,35
